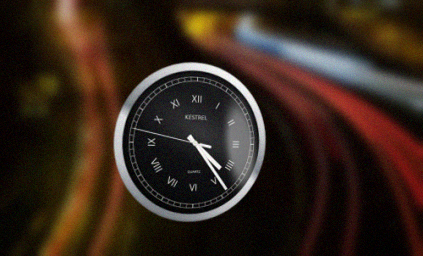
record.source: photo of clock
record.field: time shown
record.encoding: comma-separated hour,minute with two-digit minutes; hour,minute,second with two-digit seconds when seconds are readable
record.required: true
4,23,47
